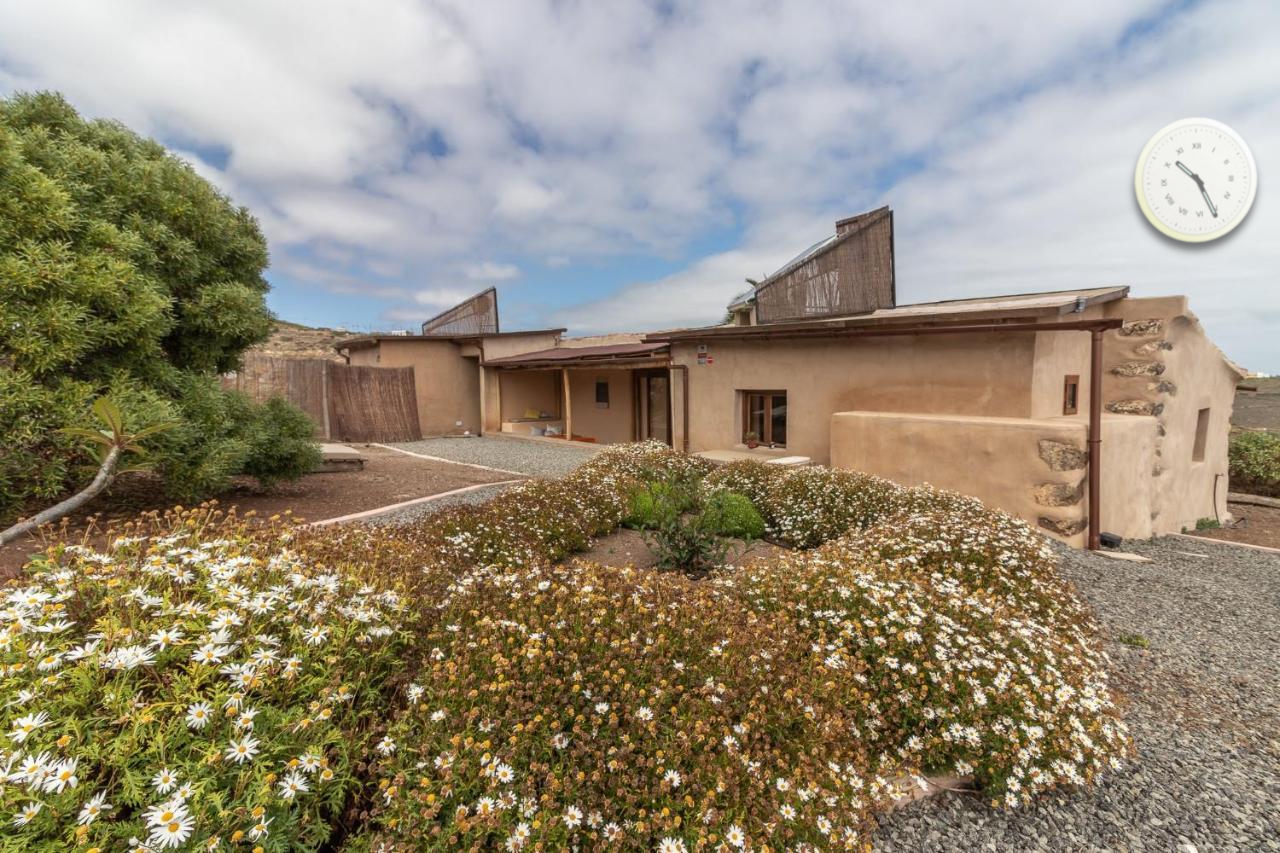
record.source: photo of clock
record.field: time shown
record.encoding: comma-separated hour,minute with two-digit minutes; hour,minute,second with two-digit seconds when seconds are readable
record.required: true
10,26
